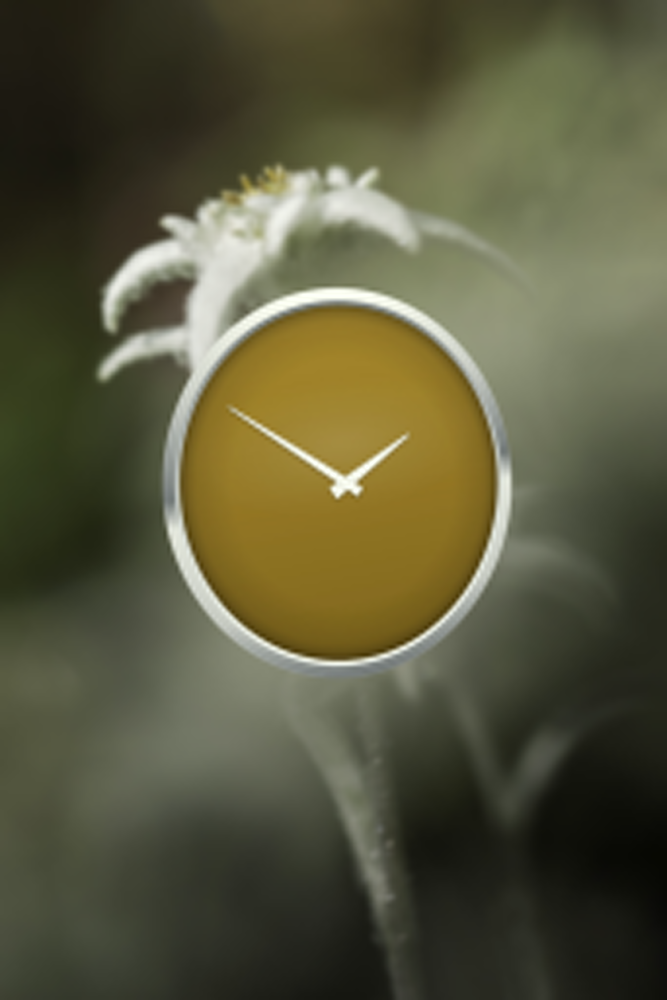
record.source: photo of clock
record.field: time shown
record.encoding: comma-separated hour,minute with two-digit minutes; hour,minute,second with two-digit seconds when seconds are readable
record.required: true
1,50
